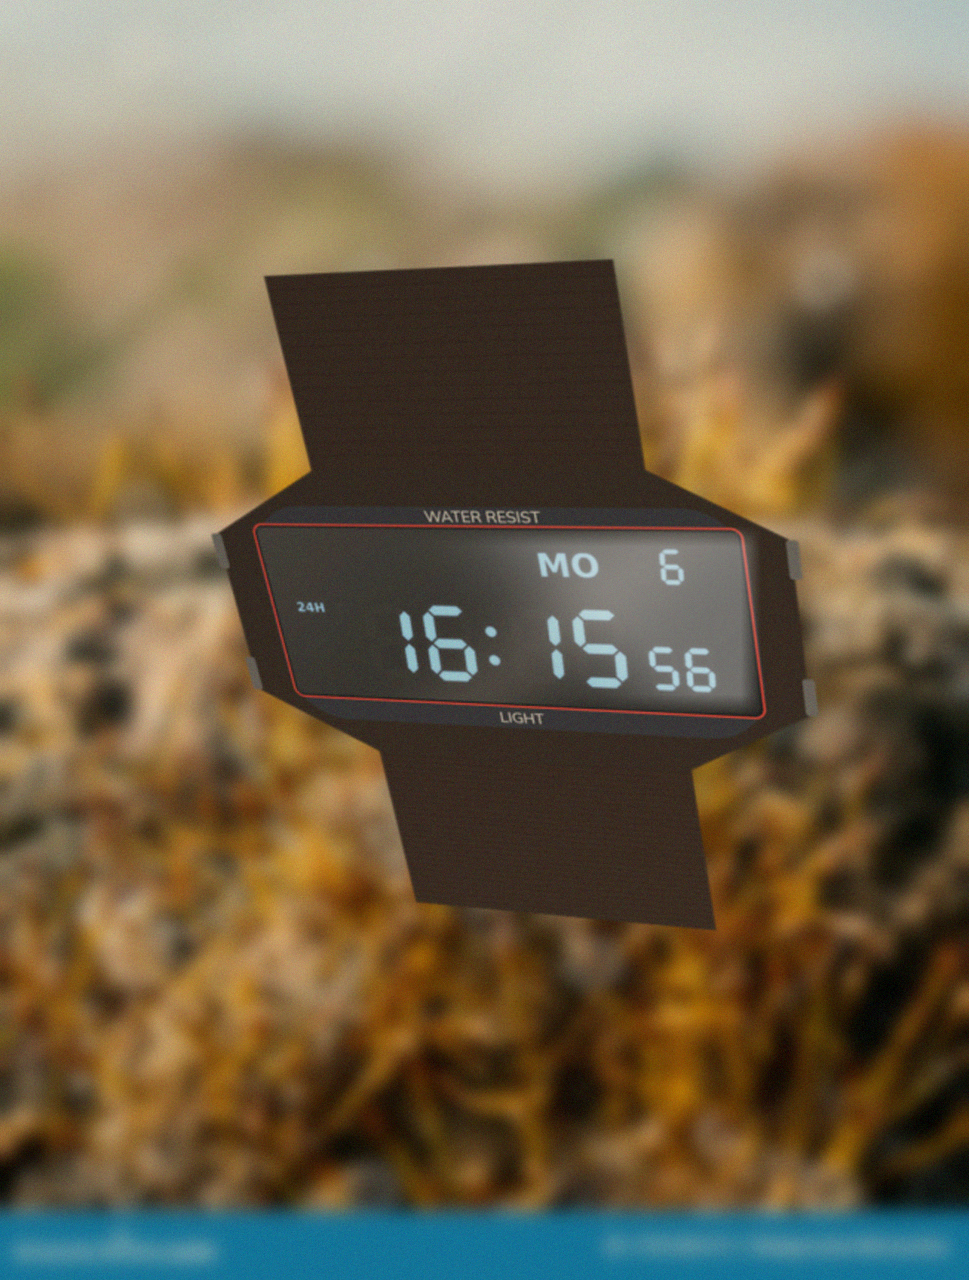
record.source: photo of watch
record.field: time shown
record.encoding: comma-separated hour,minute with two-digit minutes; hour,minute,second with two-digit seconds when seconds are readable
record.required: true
16,15,56
